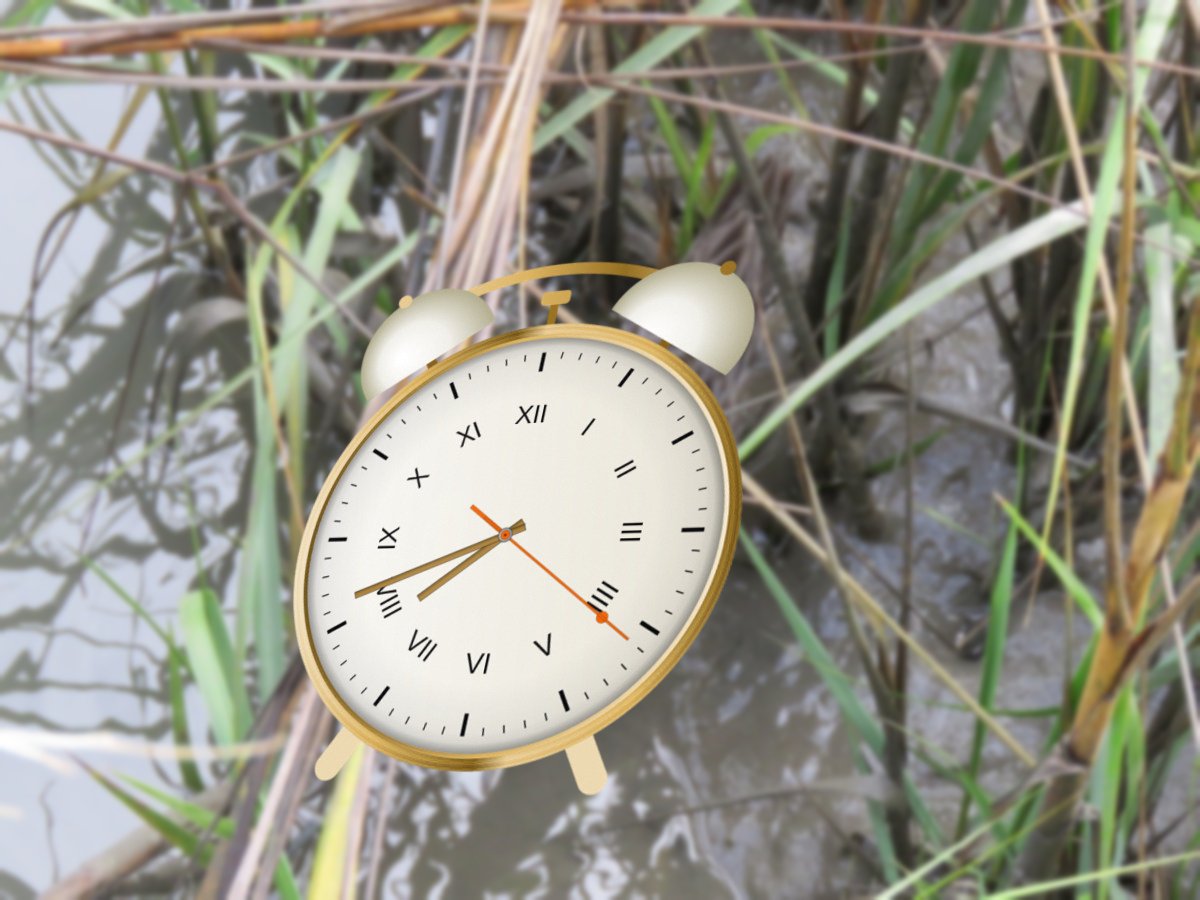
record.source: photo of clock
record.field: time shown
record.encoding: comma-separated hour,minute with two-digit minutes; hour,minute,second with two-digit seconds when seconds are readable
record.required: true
7,41,21
